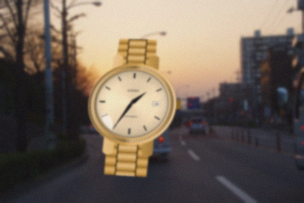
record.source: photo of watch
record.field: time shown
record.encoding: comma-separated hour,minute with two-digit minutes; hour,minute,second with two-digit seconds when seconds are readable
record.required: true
1,35
